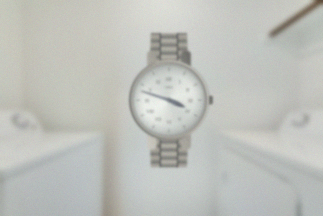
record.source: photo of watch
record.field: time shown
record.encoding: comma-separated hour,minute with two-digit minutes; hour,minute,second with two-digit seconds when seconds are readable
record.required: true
3,48
